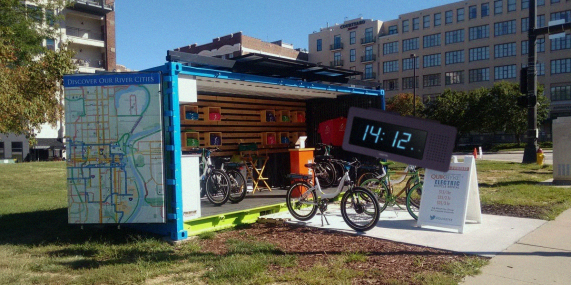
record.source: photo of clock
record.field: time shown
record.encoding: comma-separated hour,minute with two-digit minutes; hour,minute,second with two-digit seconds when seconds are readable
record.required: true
14,12
